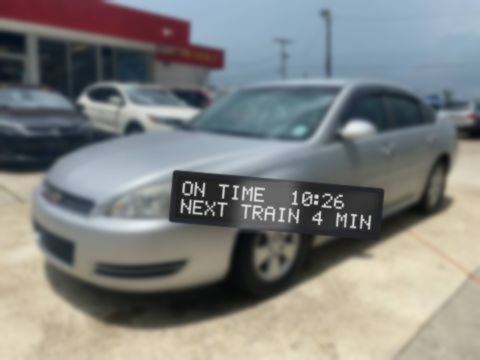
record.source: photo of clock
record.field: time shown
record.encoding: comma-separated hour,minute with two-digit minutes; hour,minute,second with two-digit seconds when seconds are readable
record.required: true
10,26
